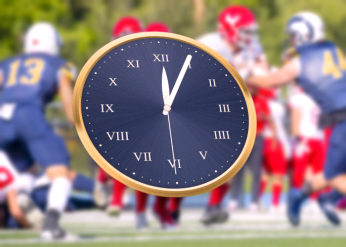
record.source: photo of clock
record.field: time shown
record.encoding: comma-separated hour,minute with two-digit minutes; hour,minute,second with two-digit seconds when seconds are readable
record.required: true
12,04,30
